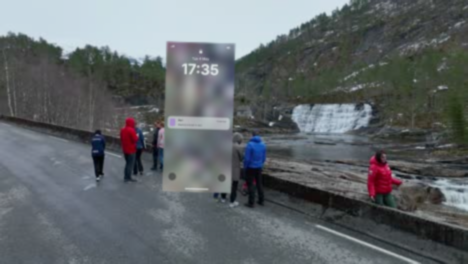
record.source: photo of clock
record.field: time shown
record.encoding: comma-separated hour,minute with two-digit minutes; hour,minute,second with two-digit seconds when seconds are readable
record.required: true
17,35
